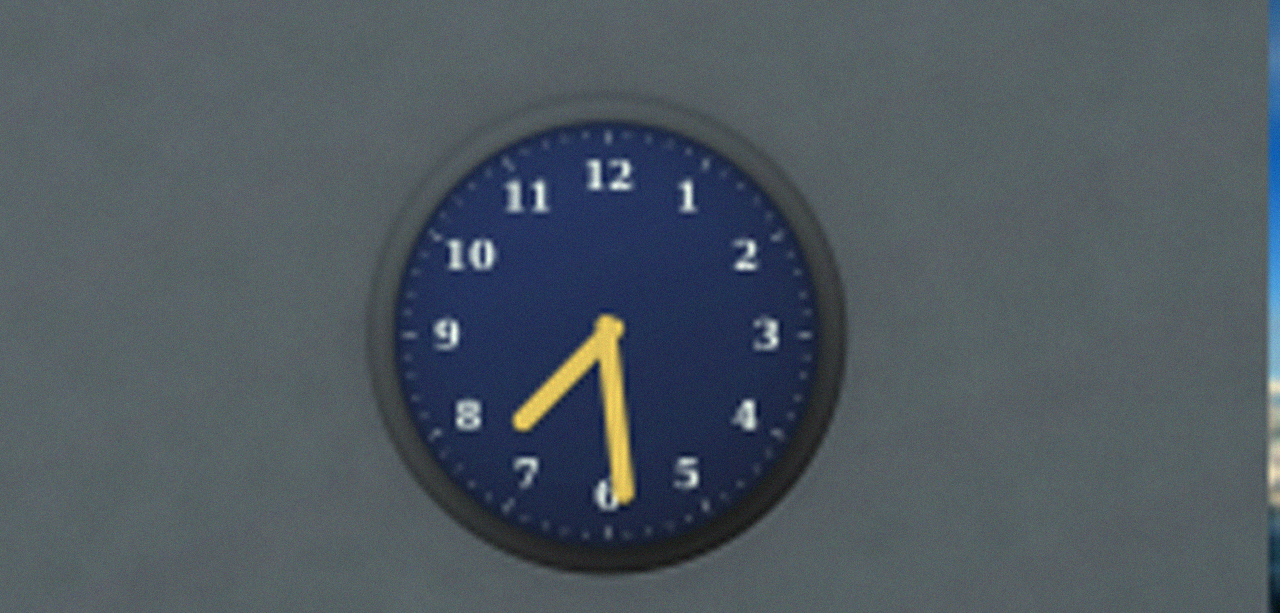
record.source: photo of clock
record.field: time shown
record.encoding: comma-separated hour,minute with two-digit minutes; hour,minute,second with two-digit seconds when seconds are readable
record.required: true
7,29
